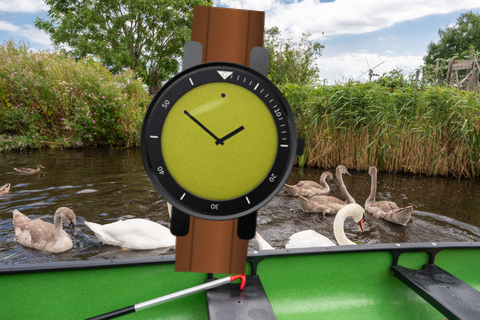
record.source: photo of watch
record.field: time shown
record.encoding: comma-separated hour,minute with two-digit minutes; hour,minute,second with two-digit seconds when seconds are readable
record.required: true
1,51
